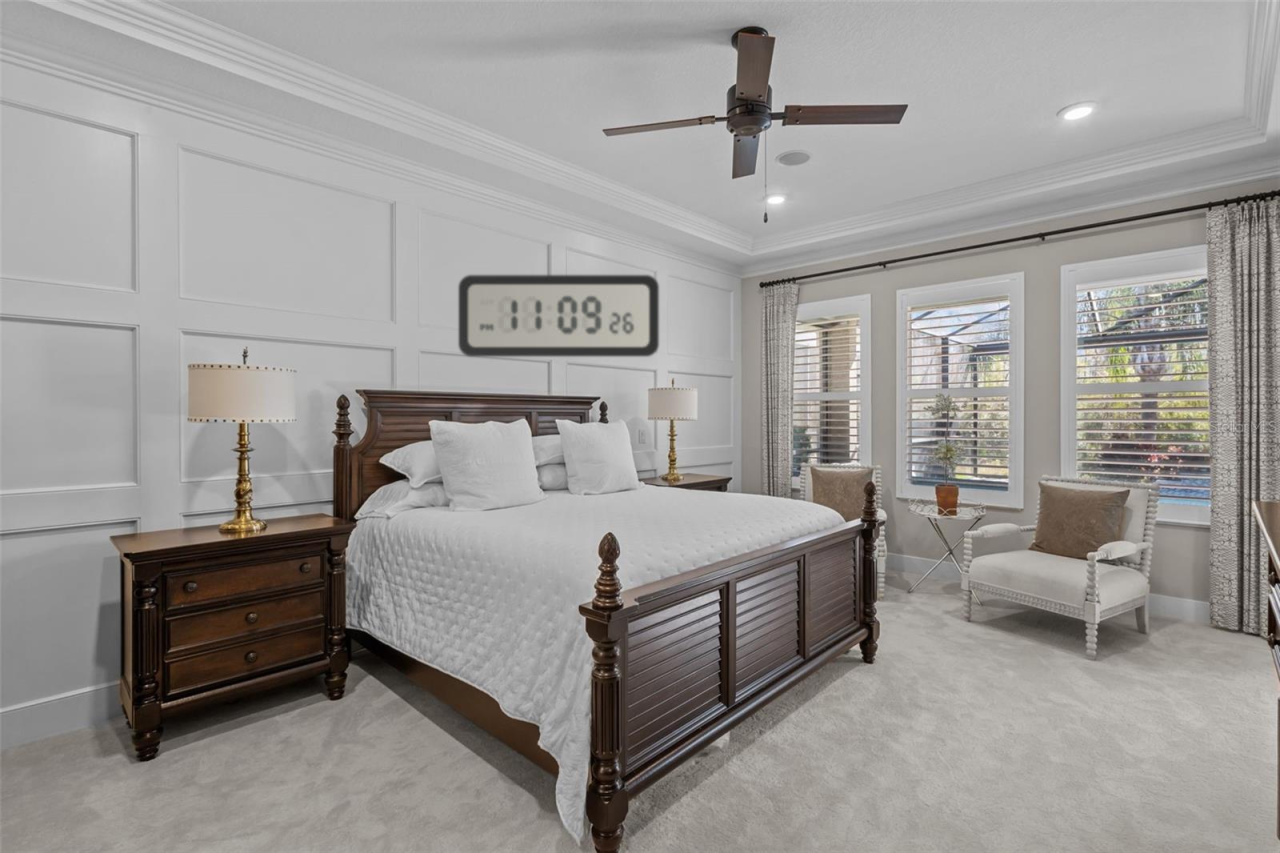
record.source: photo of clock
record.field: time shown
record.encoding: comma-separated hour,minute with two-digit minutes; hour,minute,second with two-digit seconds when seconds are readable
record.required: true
11,09,26
